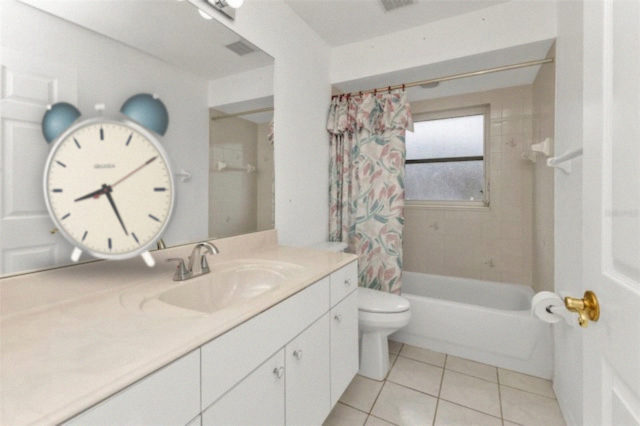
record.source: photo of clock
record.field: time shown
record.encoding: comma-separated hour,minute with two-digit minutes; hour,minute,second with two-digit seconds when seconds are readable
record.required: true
8,26,10
